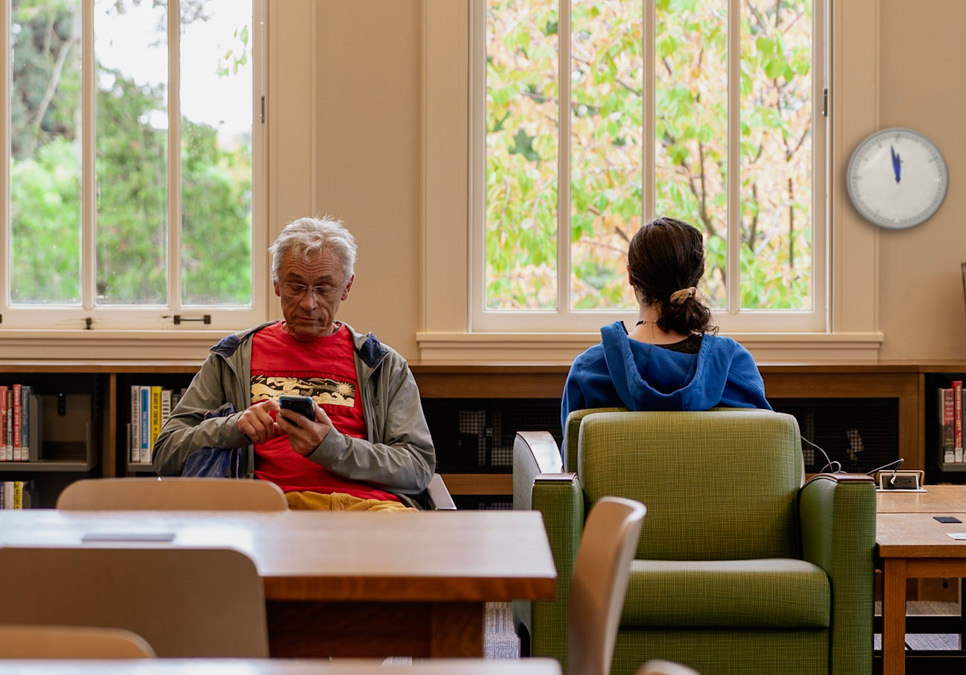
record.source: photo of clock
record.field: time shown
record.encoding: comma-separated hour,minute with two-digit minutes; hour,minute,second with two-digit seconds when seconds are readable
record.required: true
11,58
